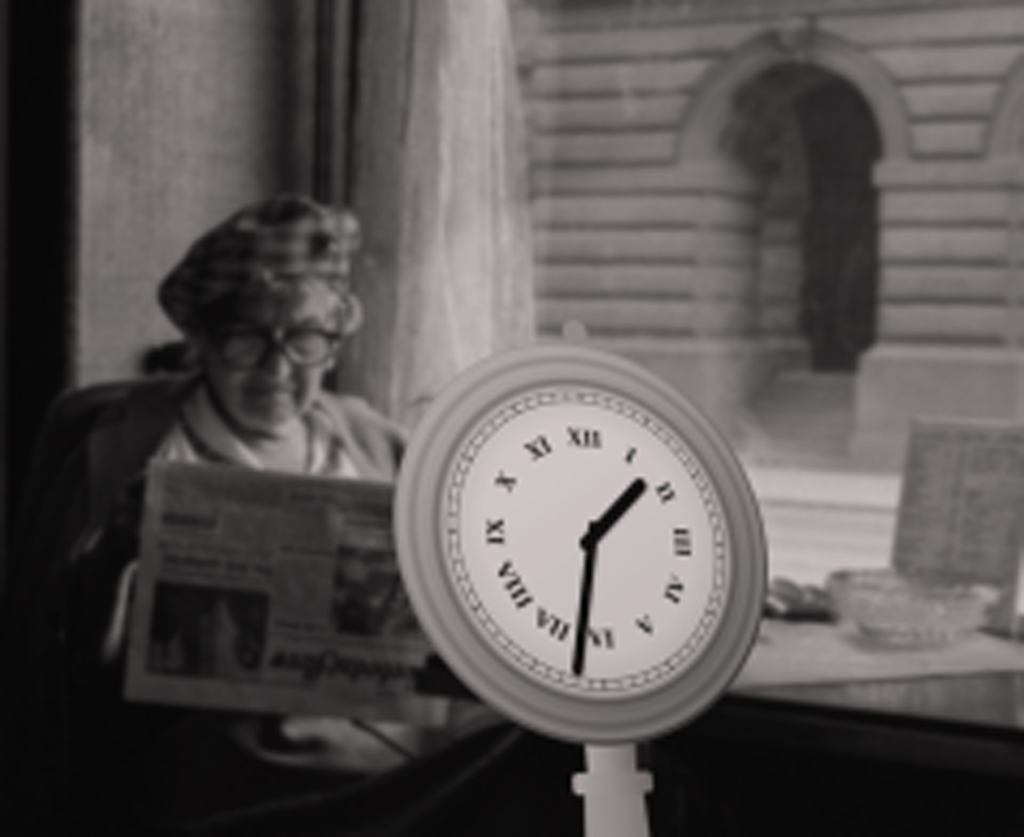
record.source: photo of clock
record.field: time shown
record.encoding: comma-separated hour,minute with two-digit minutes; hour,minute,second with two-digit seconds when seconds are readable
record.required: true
1,32
